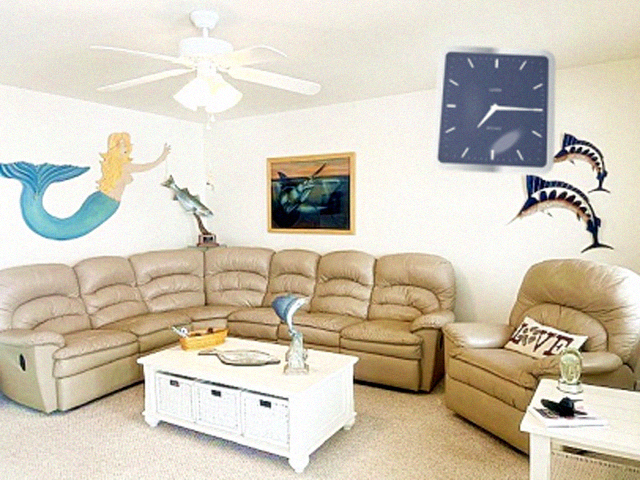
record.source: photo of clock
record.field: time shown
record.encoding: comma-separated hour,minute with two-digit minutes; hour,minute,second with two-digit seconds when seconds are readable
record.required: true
7,15
